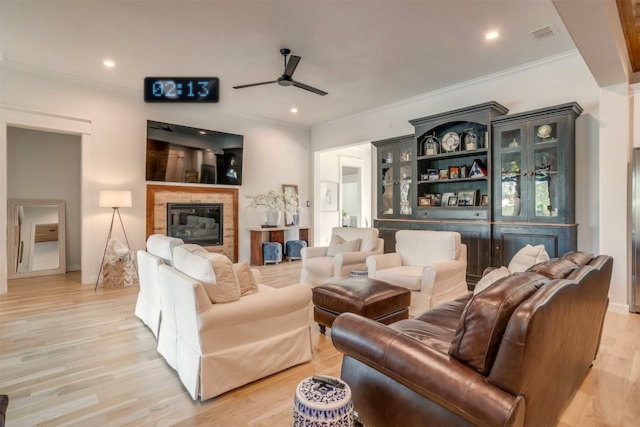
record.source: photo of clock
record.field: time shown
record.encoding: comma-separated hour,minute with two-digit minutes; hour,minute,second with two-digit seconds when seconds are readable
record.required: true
2,13
